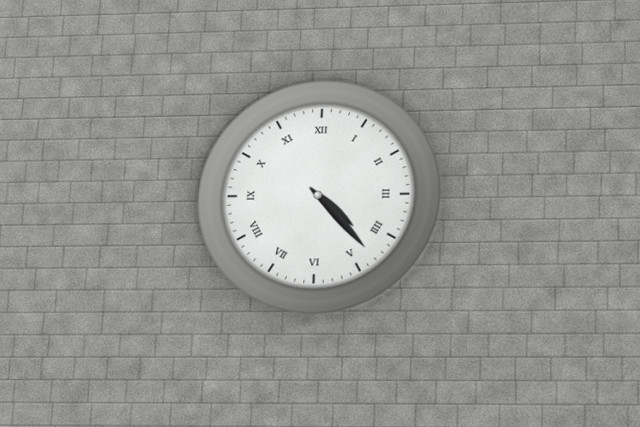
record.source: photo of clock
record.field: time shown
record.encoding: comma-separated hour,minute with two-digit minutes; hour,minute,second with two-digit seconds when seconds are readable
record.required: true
4,23
